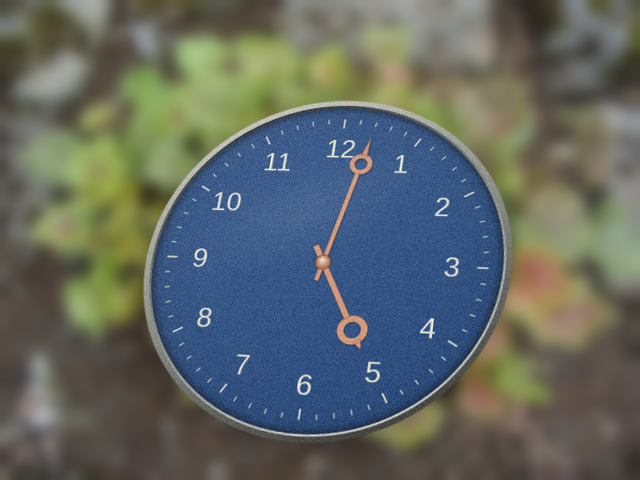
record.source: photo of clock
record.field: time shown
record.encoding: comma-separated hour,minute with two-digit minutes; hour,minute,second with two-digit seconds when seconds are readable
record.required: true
5,02
